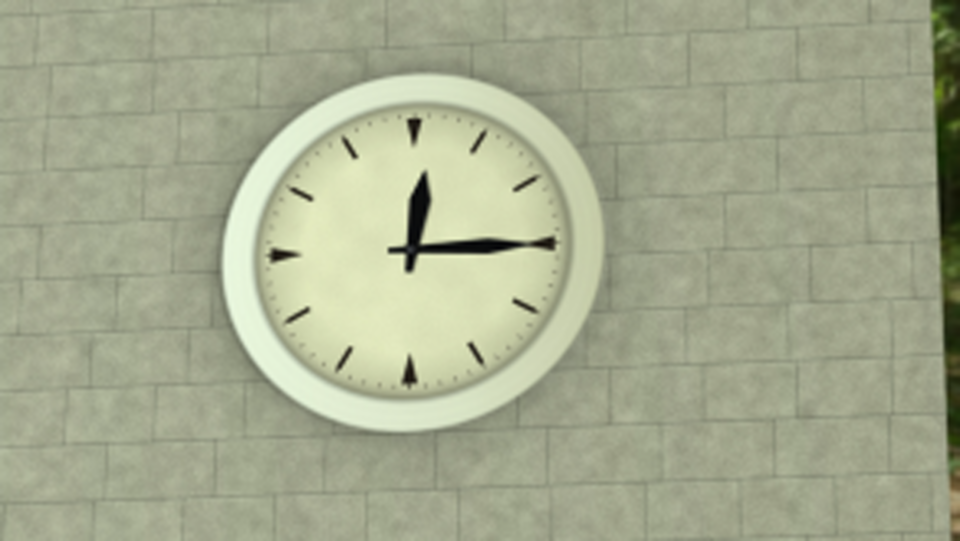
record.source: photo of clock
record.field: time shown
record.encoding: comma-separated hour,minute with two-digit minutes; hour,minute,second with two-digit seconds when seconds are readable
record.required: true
12,15
